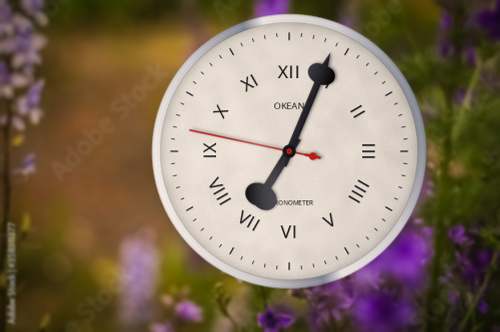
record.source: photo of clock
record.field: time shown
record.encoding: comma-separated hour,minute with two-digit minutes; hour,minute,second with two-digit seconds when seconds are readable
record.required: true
7,03,47
